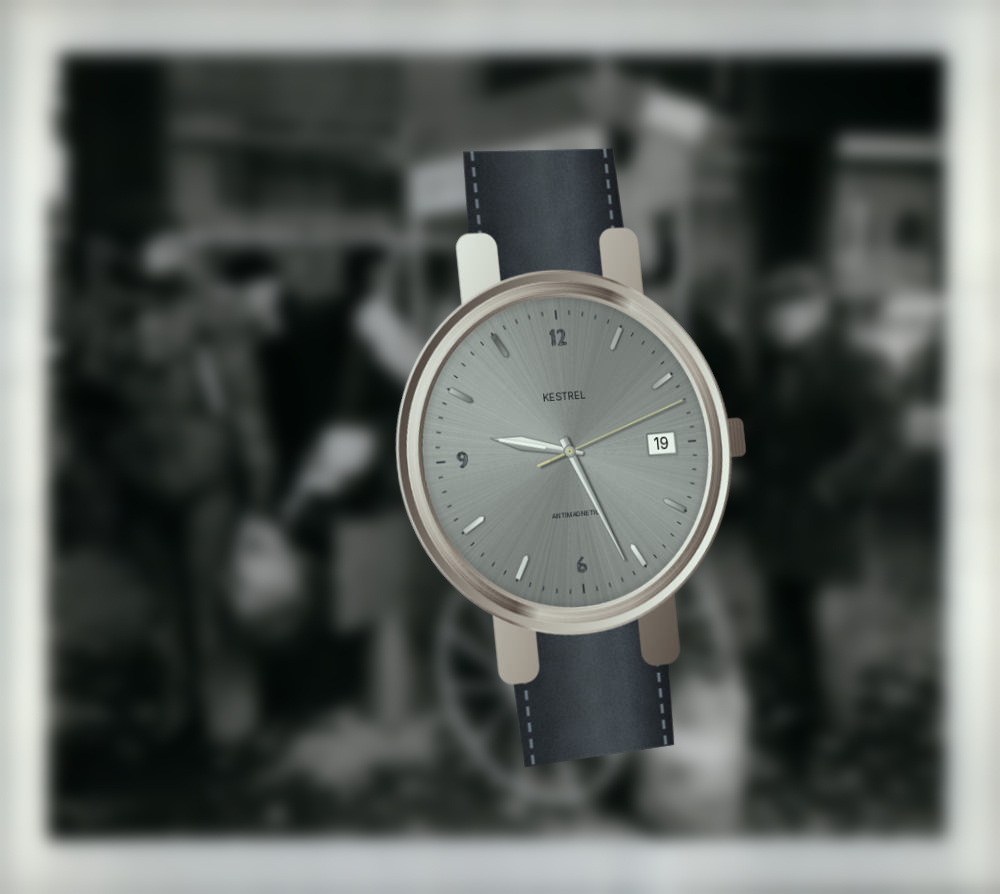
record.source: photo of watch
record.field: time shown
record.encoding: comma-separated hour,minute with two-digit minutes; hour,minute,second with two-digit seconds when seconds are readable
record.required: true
9,26,12
